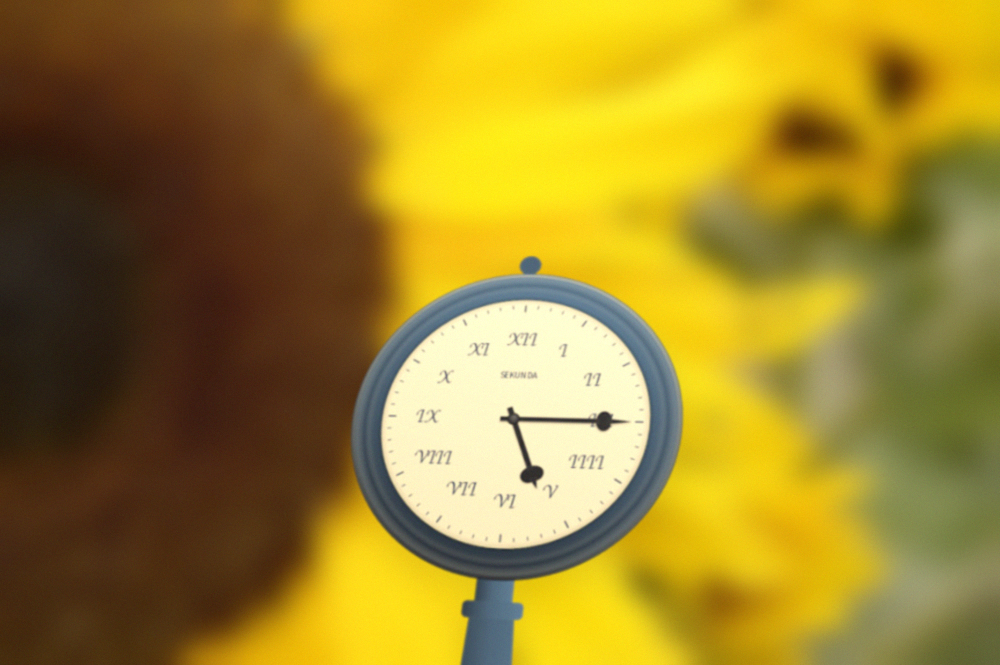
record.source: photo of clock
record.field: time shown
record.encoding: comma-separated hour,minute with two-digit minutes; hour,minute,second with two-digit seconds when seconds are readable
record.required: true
5,15
